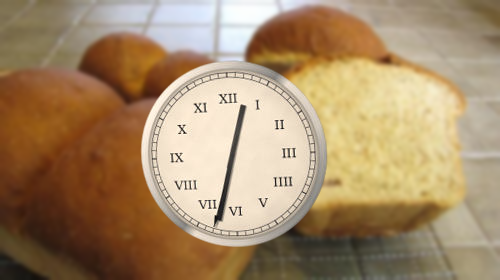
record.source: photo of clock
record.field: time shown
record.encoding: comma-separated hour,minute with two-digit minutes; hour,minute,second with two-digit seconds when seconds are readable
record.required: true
12,32,33
